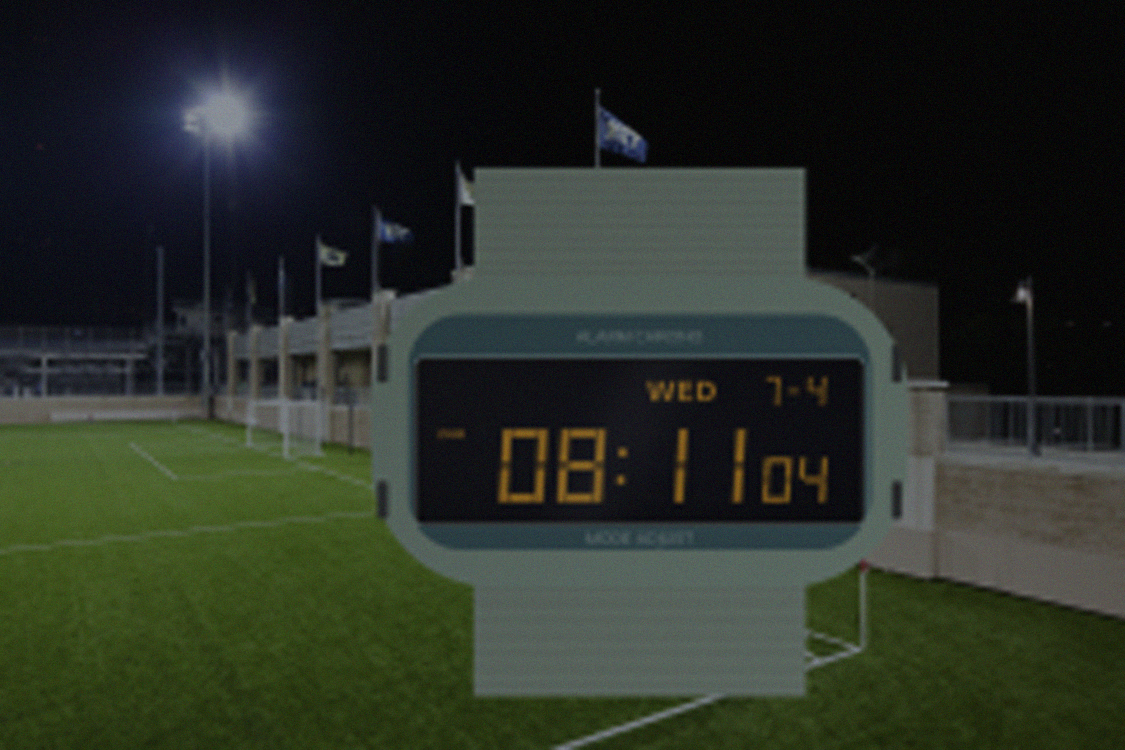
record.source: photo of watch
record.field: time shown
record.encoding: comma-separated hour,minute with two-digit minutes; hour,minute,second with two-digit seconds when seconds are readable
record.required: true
8,11,04
